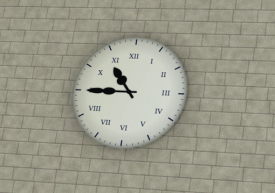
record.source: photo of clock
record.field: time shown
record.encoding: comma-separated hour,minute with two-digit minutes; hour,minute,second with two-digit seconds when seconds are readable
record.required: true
10,45
